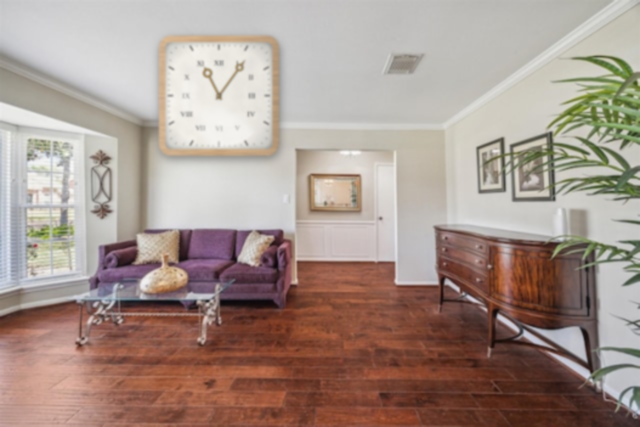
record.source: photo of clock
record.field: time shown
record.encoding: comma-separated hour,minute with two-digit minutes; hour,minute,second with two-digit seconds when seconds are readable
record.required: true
11,06
